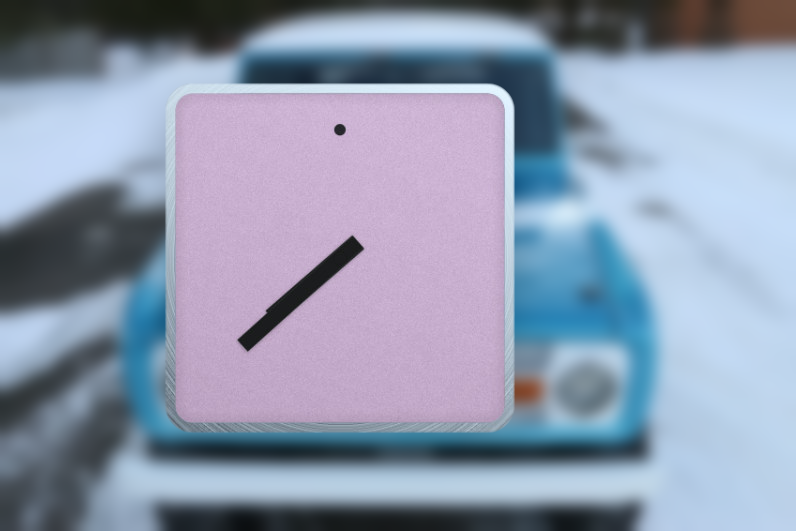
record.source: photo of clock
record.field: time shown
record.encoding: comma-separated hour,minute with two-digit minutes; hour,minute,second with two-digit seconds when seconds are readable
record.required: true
7,38
